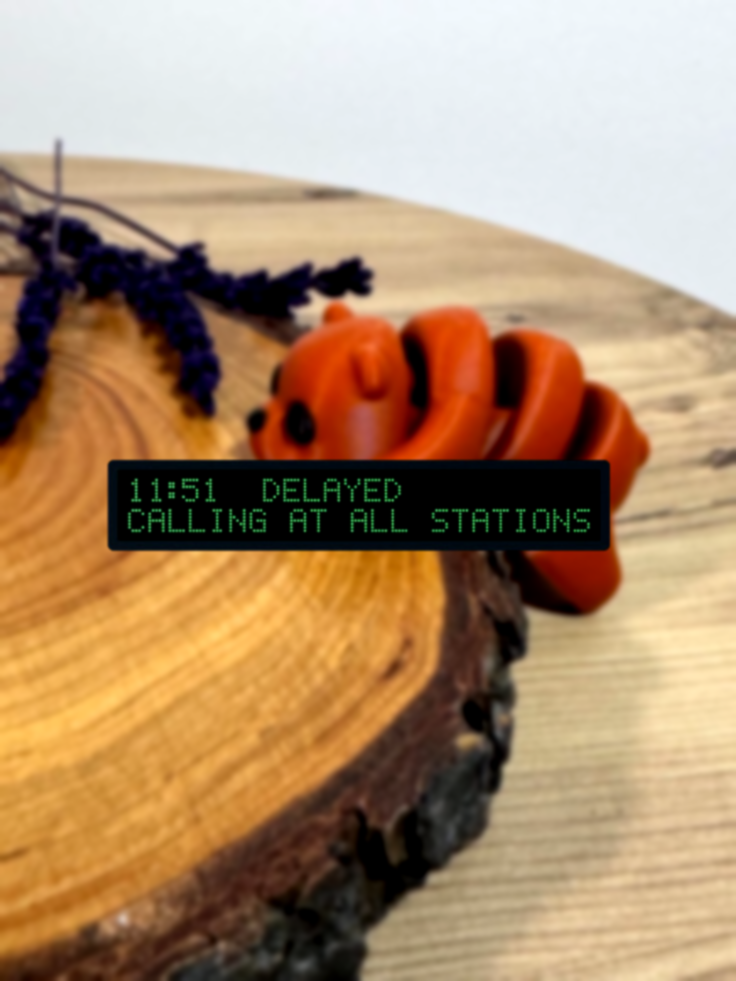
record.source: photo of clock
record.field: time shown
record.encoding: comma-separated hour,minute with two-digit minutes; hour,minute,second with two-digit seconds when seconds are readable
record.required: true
11,51
